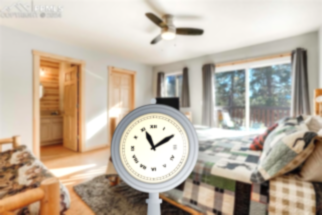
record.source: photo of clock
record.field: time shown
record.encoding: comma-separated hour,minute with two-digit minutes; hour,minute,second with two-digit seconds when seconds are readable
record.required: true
11,10
